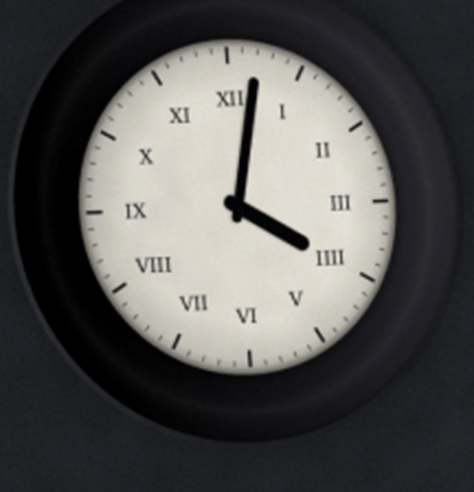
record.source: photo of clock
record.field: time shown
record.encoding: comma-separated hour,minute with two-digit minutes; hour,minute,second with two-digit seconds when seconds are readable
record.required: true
4,02
